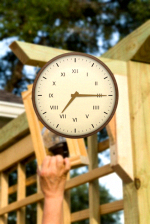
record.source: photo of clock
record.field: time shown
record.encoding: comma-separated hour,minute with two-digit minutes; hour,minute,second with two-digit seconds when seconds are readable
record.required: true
7,15
